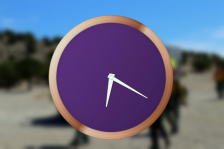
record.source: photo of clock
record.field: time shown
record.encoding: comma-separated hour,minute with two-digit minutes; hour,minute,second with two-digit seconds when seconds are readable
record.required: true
6,20
